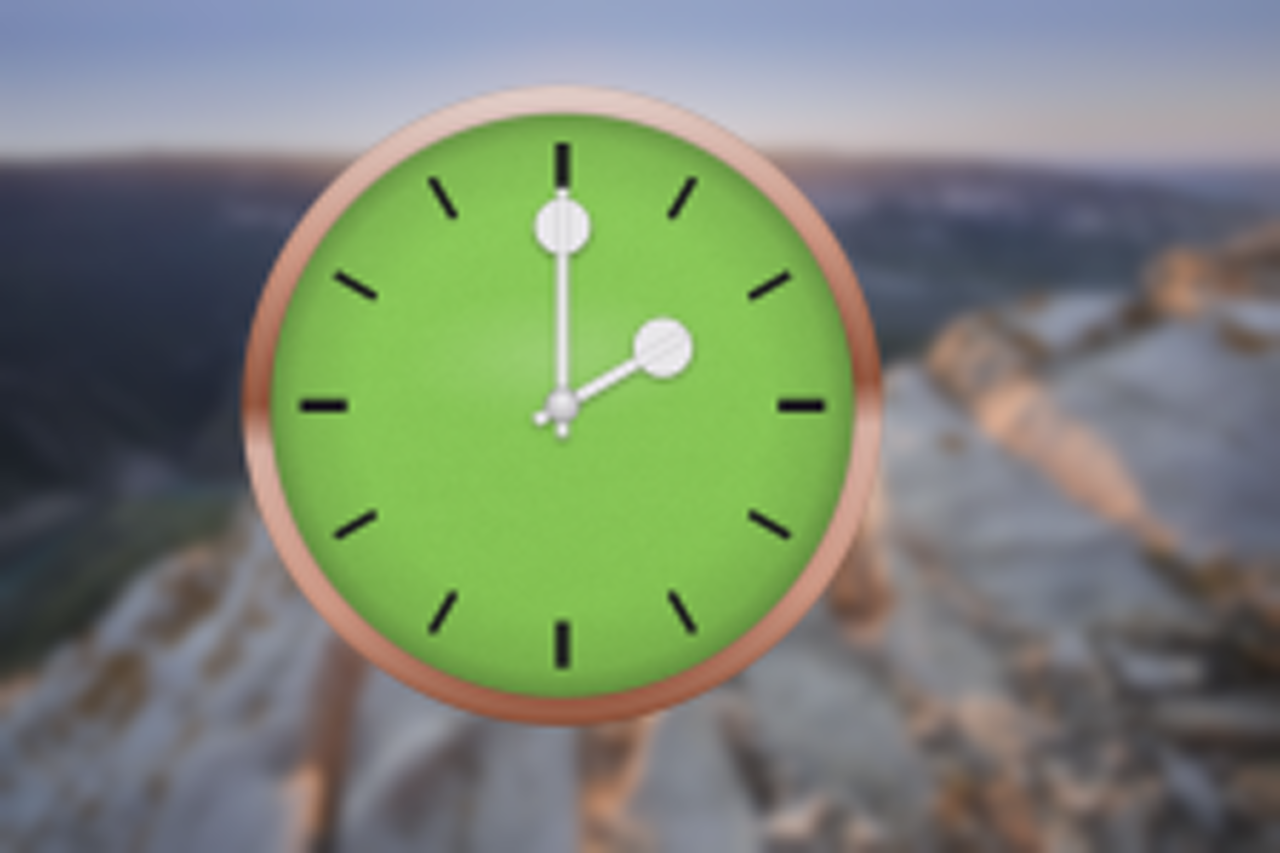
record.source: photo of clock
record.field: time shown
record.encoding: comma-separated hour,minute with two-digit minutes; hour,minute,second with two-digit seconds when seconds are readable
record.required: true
2,00
